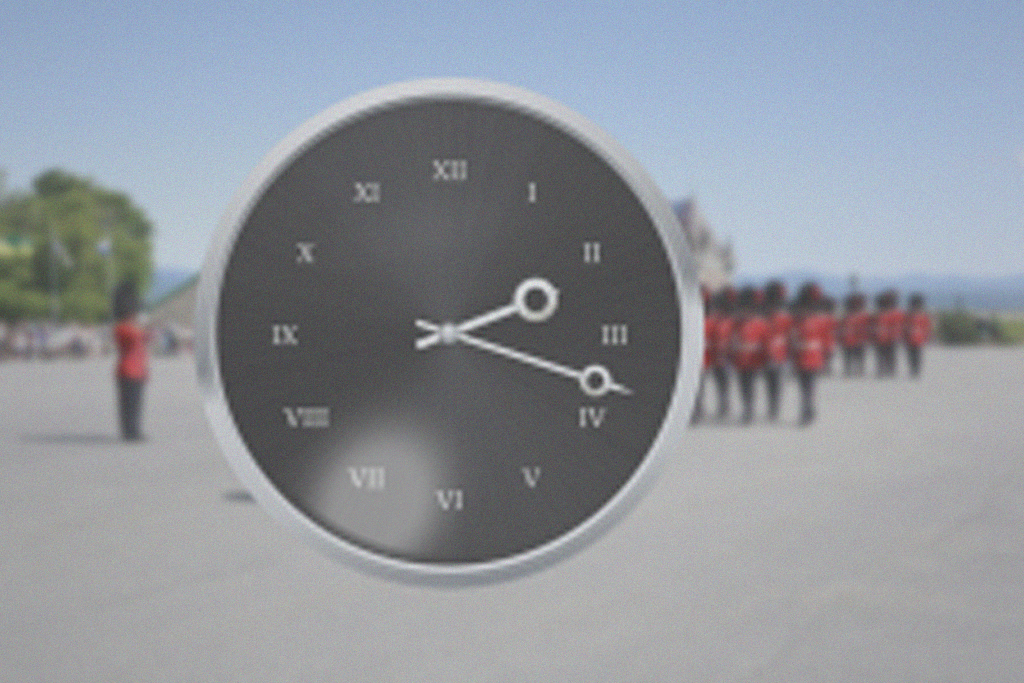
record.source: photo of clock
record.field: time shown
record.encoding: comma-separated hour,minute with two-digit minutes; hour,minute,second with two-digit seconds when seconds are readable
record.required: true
2,18
